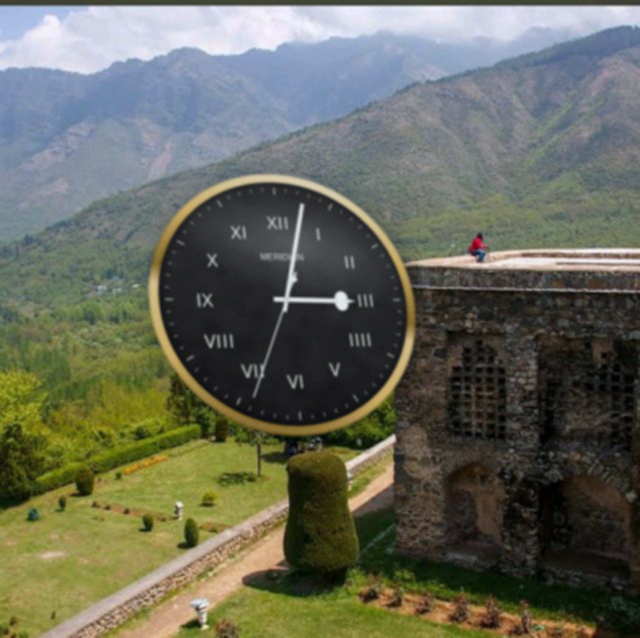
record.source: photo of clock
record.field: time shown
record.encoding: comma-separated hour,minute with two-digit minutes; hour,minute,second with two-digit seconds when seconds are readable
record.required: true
3,02,34
